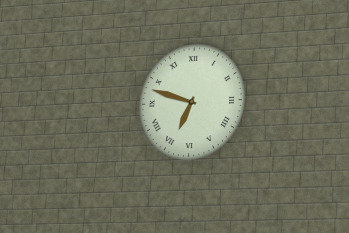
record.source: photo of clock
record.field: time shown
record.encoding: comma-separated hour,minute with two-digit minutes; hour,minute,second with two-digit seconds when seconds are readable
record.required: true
6,48
